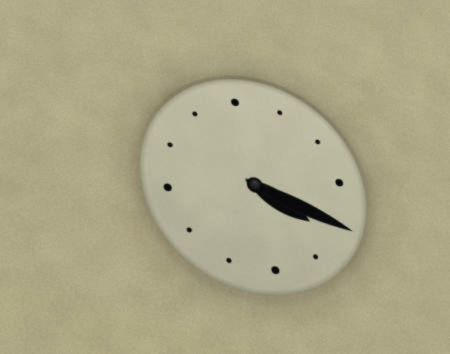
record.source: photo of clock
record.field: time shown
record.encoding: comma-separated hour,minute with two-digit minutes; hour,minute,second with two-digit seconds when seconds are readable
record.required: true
4,20
